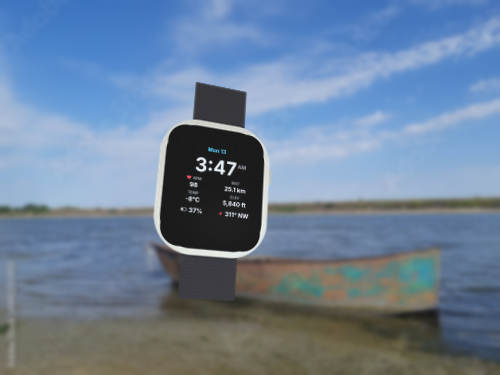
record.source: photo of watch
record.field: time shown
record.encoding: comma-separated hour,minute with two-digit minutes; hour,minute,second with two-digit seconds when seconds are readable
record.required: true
3,47
